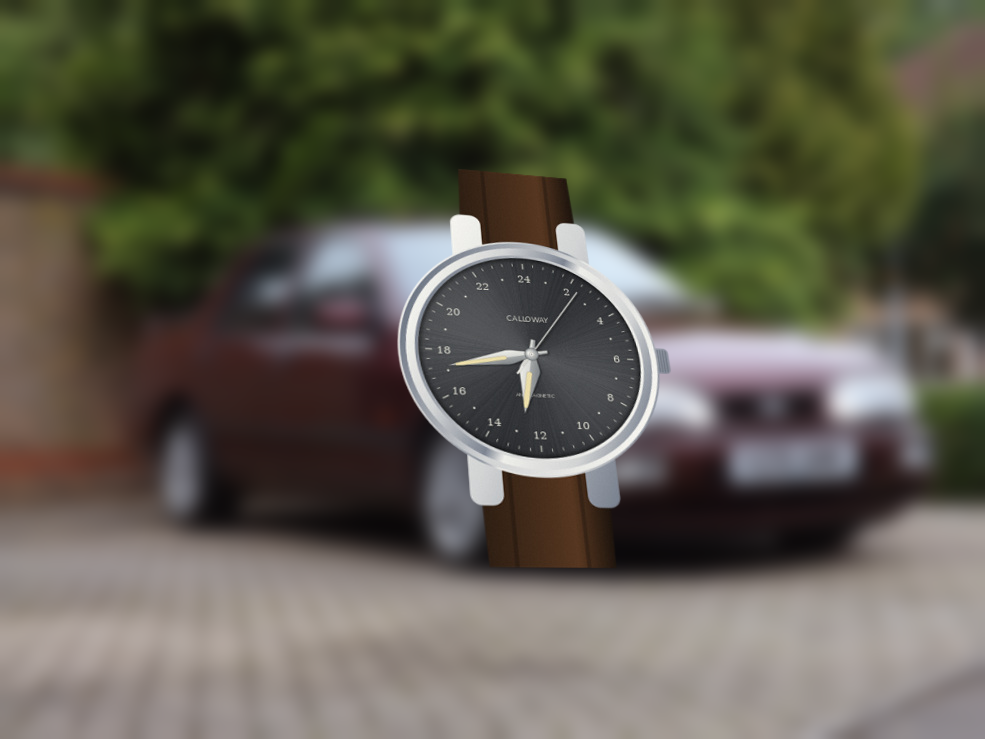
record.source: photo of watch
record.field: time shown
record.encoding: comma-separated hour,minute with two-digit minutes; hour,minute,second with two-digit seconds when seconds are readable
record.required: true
12,43,06
